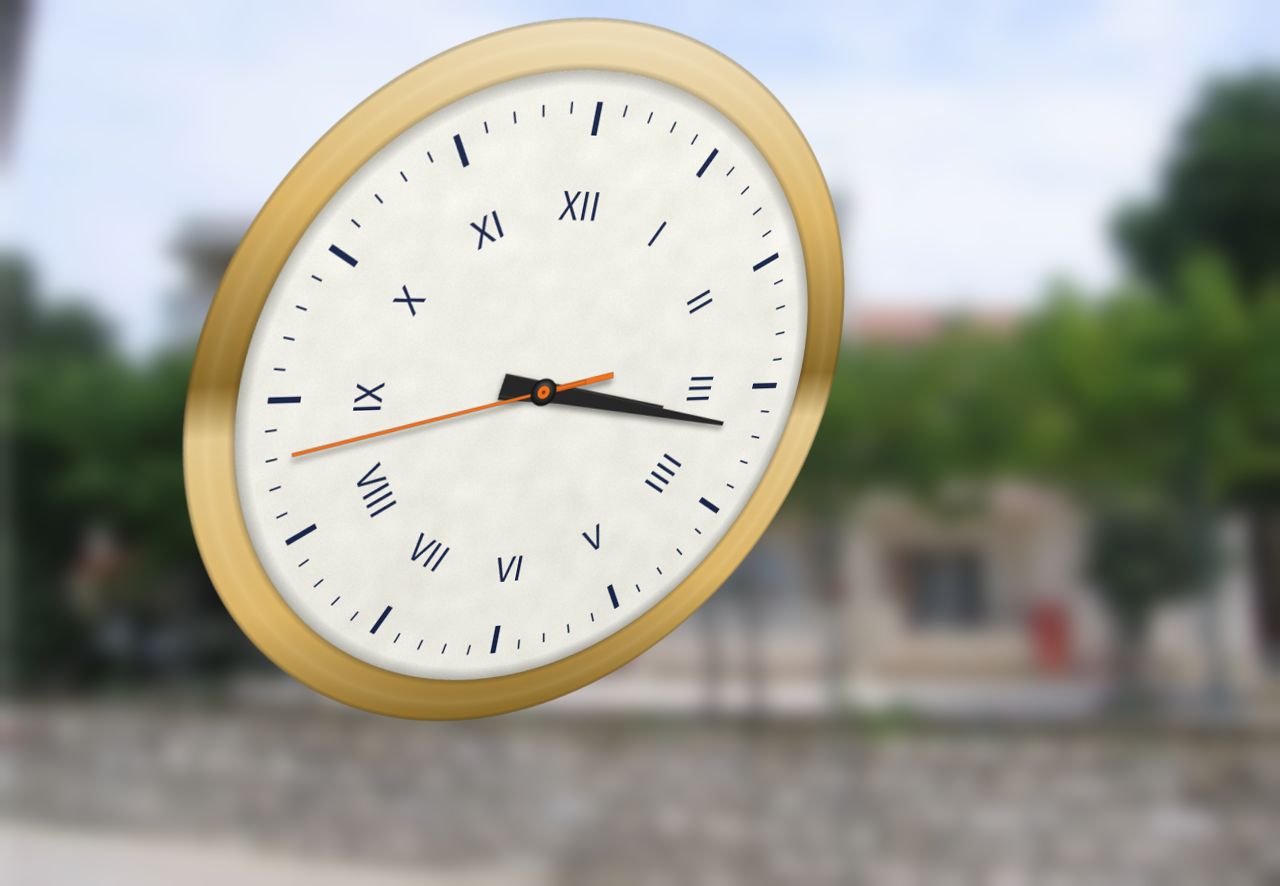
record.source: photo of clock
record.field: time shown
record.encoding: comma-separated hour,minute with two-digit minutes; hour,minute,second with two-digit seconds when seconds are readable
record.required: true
3,16,43
